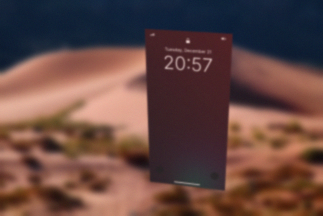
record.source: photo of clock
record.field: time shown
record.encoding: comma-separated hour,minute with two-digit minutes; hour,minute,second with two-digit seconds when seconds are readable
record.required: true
20,57
